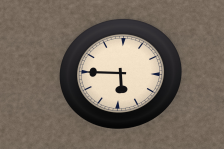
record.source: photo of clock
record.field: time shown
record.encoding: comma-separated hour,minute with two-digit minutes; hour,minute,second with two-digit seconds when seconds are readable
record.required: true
5,45
